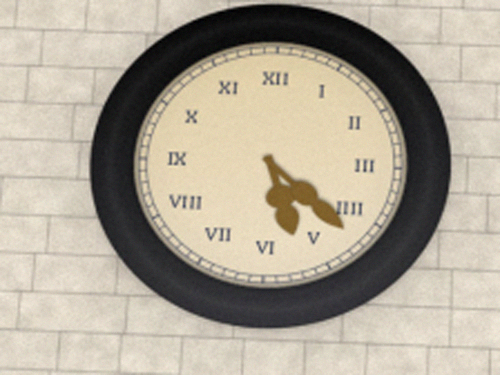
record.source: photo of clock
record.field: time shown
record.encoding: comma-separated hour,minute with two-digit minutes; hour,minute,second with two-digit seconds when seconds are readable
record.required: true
5,22
